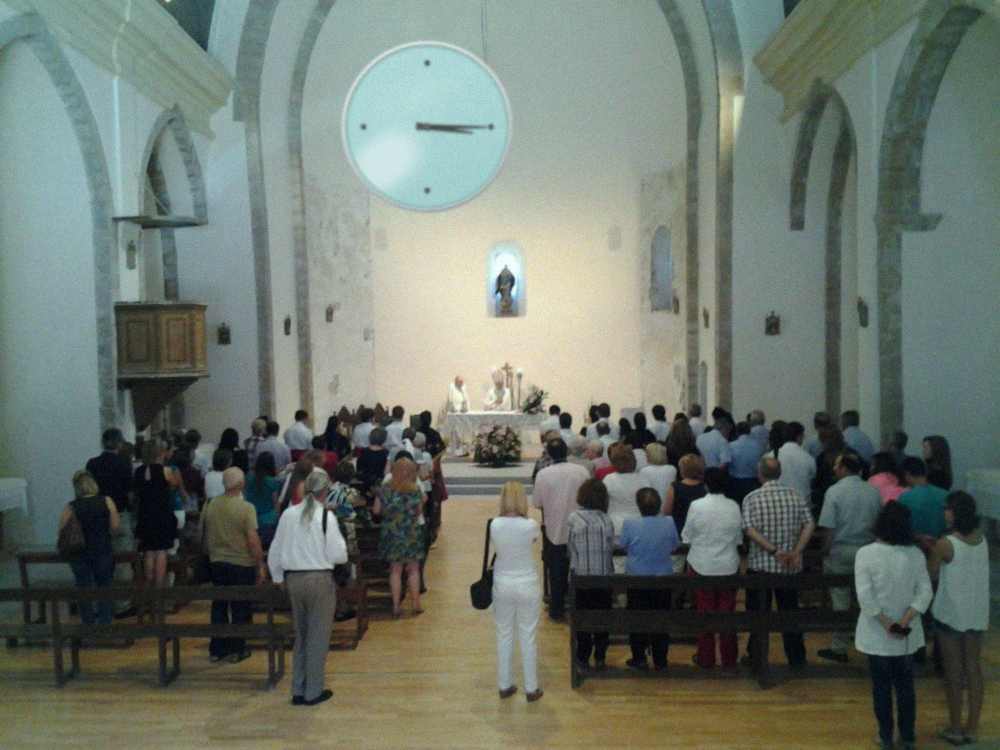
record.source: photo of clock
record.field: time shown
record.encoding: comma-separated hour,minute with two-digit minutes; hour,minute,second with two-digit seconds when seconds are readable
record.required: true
3,15
